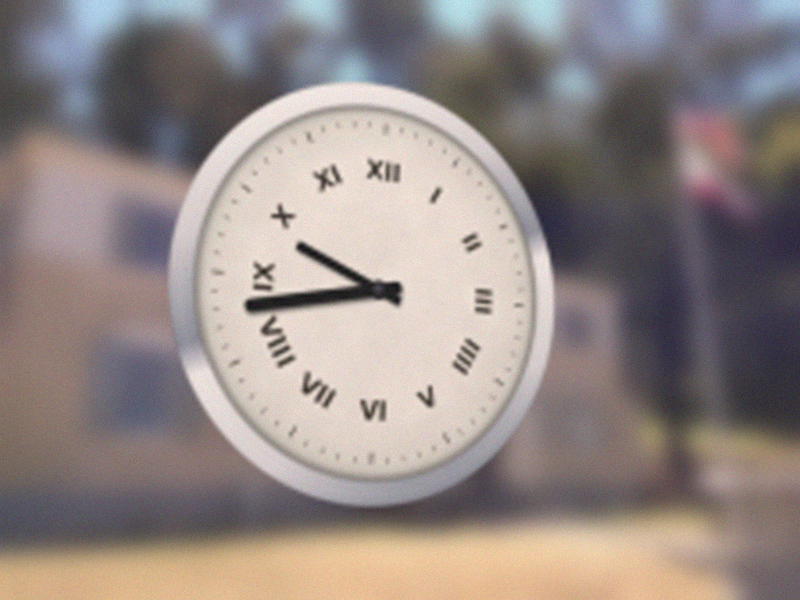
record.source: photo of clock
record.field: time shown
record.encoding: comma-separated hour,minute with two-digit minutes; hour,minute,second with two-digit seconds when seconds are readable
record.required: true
9,43
